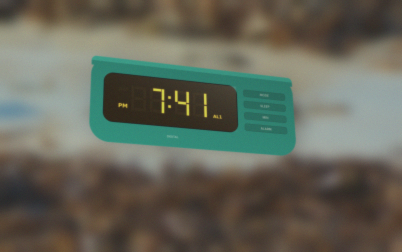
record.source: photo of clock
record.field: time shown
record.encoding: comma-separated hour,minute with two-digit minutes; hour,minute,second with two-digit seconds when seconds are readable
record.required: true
7,41
